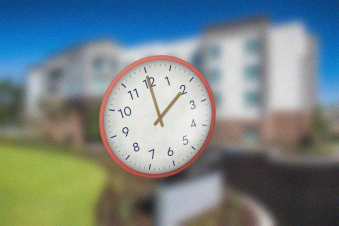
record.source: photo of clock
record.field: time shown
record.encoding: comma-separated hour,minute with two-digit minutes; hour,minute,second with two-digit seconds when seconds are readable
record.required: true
2,00
